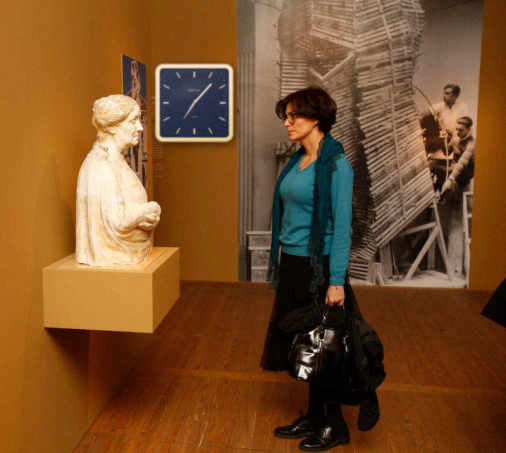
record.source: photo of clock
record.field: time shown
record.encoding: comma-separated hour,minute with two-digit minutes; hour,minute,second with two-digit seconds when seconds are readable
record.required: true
7,07
